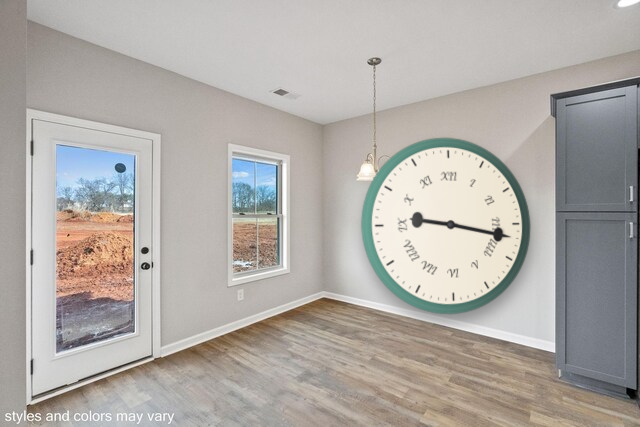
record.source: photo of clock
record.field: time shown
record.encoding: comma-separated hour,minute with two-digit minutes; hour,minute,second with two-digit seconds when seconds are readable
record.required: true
9,17
